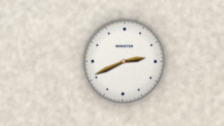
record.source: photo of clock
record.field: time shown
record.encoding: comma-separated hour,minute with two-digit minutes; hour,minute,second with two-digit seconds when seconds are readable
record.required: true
2,41
